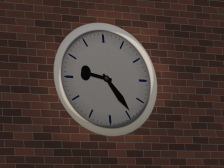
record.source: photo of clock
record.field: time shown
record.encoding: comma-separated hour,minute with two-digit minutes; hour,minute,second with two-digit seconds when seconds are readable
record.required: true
9,24
